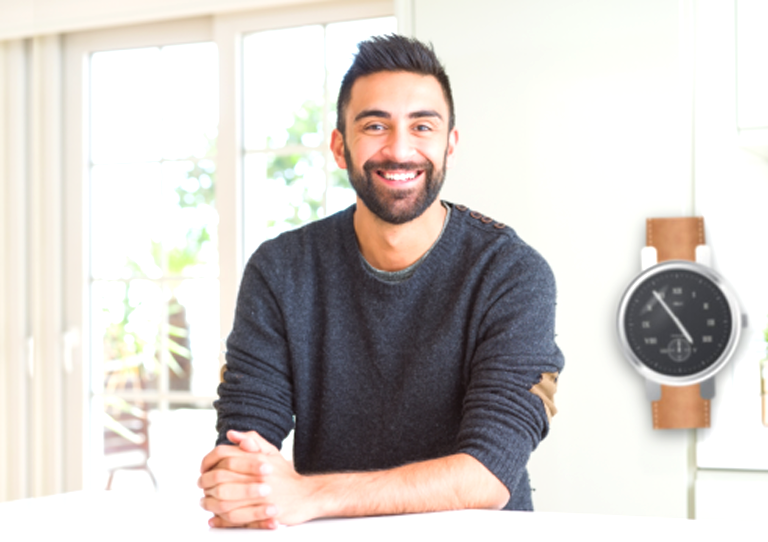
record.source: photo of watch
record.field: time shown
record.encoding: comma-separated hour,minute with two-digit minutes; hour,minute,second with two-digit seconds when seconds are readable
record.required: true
4,54
